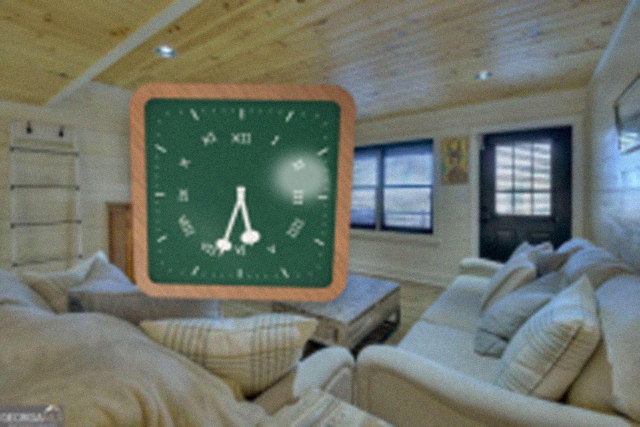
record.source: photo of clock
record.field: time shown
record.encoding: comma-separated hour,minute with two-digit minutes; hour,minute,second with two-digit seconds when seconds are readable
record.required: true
5,33
